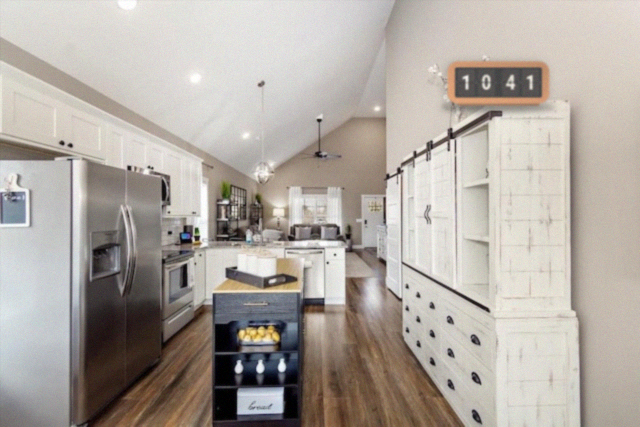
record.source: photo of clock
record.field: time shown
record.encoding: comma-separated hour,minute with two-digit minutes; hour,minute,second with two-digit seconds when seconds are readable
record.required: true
10,41
